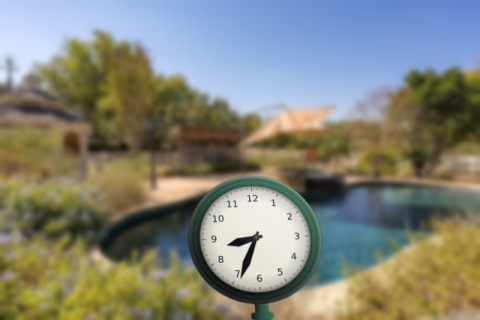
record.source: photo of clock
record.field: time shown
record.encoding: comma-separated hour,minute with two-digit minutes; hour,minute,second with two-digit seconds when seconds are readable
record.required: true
8,34
